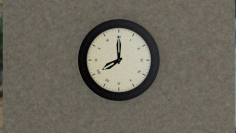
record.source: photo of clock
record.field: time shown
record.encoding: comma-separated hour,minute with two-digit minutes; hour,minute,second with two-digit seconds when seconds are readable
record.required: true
8,00
